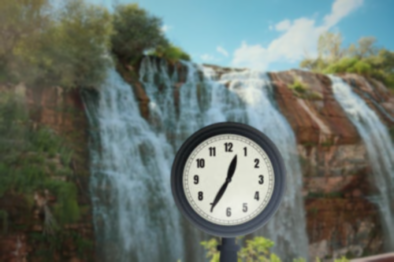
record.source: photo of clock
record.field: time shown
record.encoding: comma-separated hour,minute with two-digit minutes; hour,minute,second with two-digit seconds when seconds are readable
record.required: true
12,35
